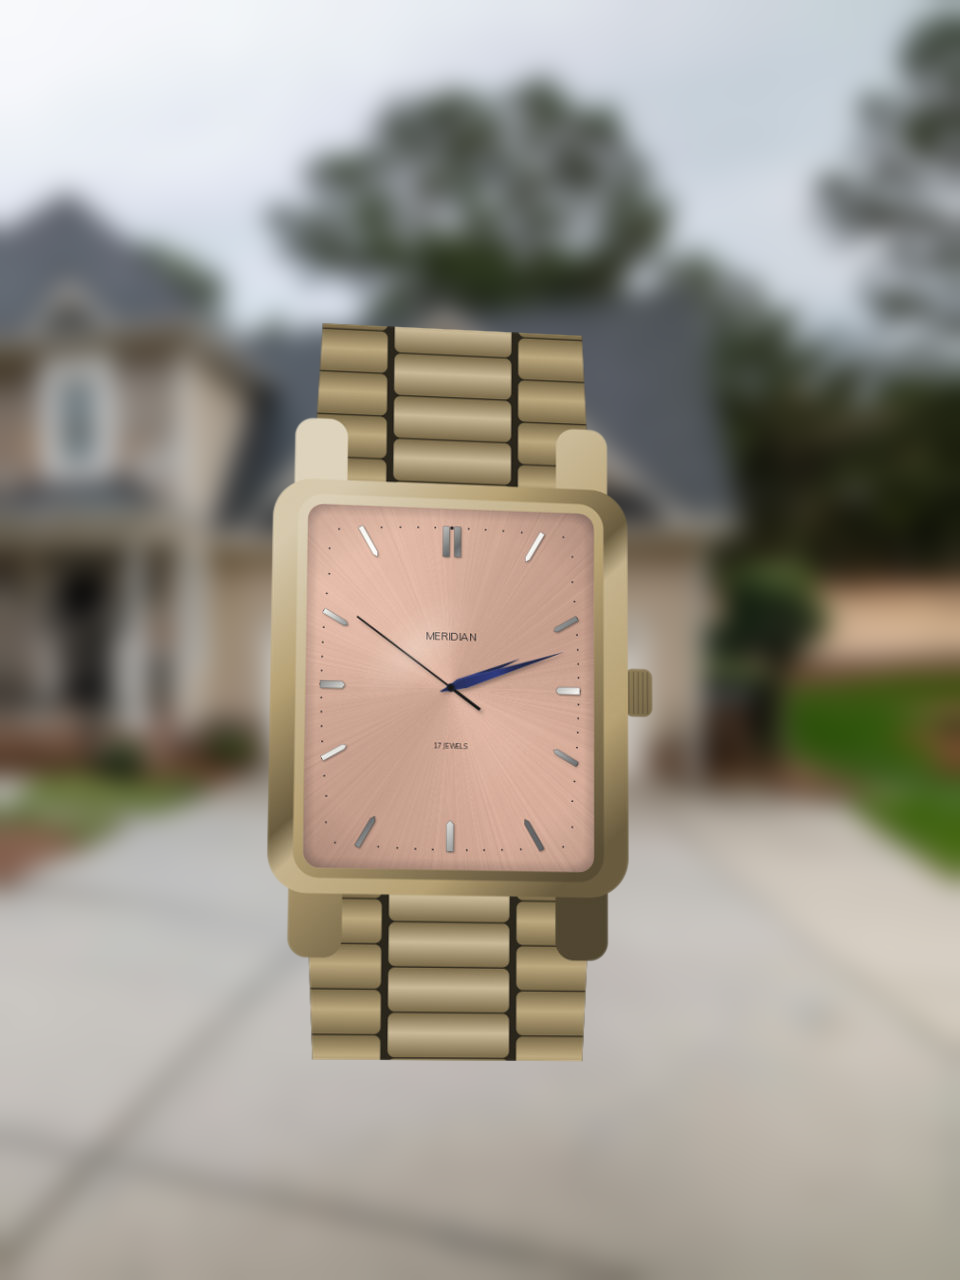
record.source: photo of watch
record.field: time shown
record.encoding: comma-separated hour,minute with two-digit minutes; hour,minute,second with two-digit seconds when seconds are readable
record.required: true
2,11,51
